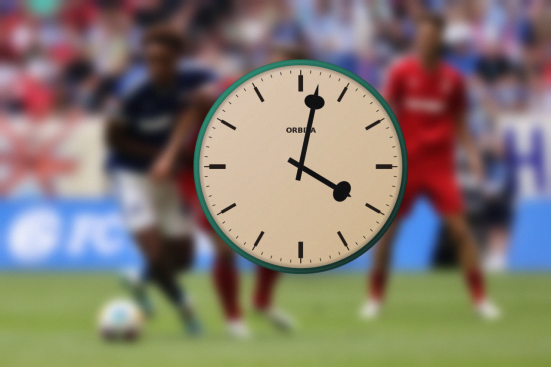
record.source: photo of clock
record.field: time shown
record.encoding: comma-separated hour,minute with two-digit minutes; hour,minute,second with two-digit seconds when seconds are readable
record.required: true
4,02
